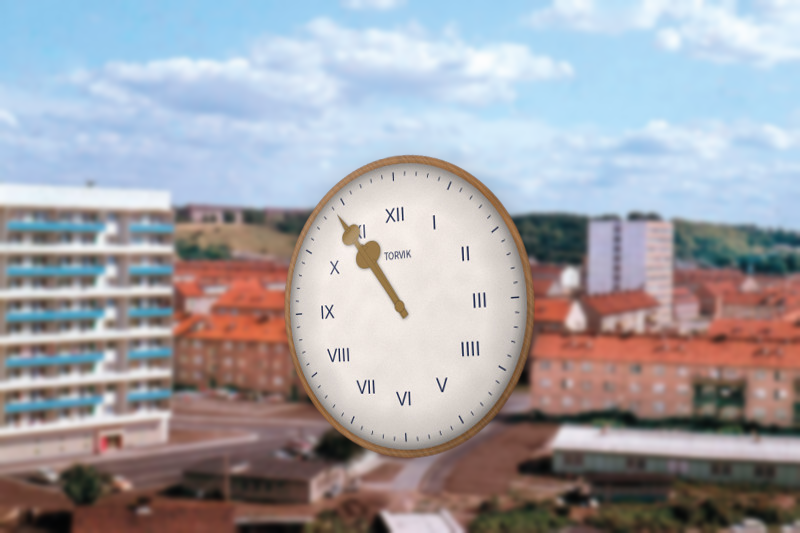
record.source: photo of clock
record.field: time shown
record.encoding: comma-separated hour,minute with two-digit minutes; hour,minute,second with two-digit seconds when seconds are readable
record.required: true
10,54
